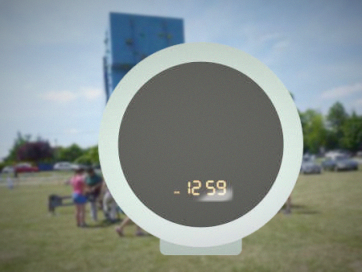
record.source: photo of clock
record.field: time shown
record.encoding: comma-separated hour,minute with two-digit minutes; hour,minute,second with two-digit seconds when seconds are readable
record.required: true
12,59
